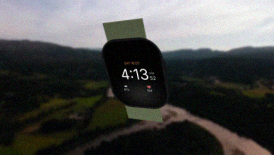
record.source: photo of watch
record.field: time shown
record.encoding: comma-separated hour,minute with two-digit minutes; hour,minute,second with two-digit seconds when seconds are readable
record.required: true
4,13
